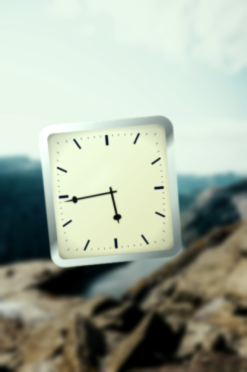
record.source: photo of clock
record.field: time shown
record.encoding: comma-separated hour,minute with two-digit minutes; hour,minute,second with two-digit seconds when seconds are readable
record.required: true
5,44
